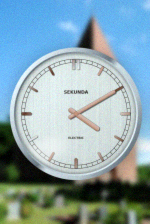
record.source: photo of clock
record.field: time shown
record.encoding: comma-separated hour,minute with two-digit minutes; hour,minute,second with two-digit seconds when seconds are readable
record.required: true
4,10
